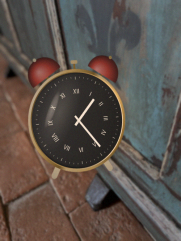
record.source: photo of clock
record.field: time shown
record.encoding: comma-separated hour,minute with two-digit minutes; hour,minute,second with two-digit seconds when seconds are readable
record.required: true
1,24
